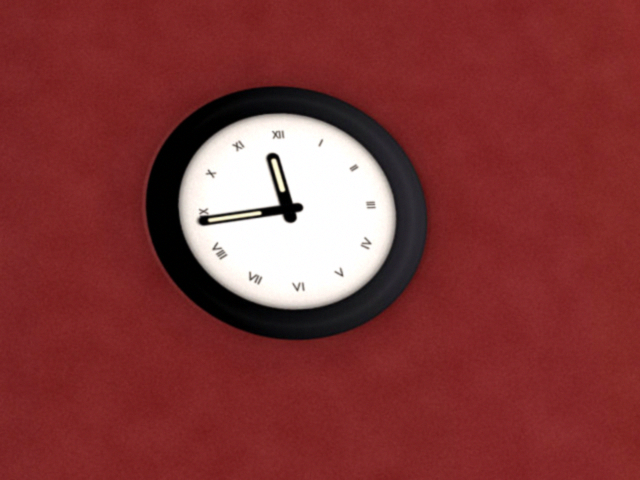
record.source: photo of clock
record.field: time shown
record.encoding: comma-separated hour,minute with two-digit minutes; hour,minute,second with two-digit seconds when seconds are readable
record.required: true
11,44
